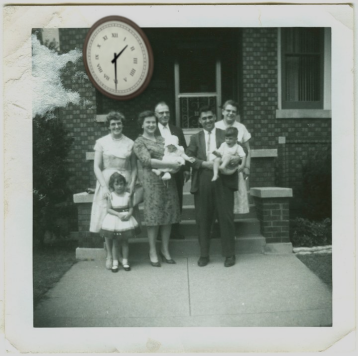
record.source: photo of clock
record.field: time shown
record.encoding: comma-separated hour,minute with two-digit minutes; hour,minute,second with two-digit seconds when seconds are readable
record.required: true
1,30
